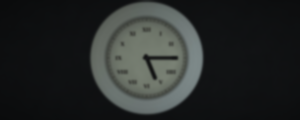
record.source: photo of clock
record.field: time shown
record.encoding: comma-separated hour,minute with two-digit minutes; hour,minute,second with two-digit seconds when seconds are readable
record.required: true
5,15
